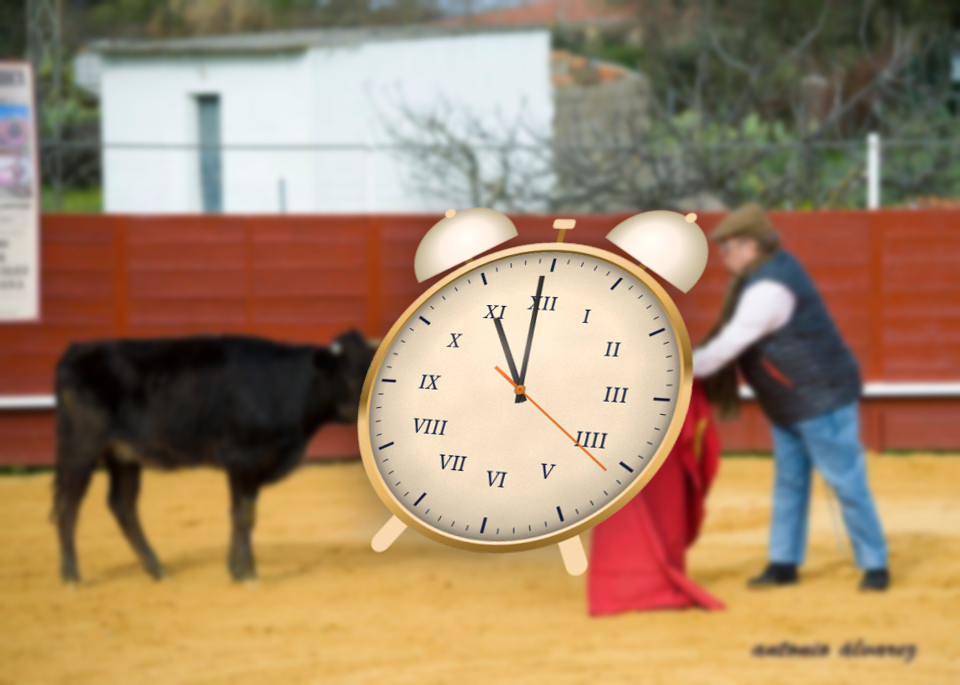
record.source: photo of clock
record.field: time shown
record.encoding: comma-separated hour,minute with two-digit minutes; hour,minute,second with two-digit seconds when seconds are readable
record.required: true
10,59,21
